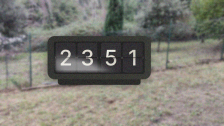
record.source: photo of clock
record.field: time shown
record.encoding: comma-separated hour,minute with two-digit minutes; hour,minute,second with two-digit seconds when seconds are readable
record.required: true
23,51
